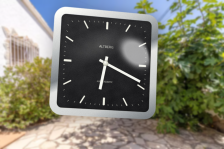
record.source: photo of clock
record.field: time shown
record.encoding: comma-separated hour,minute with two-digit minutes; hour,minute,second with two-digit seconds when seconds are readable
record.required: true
6,19
